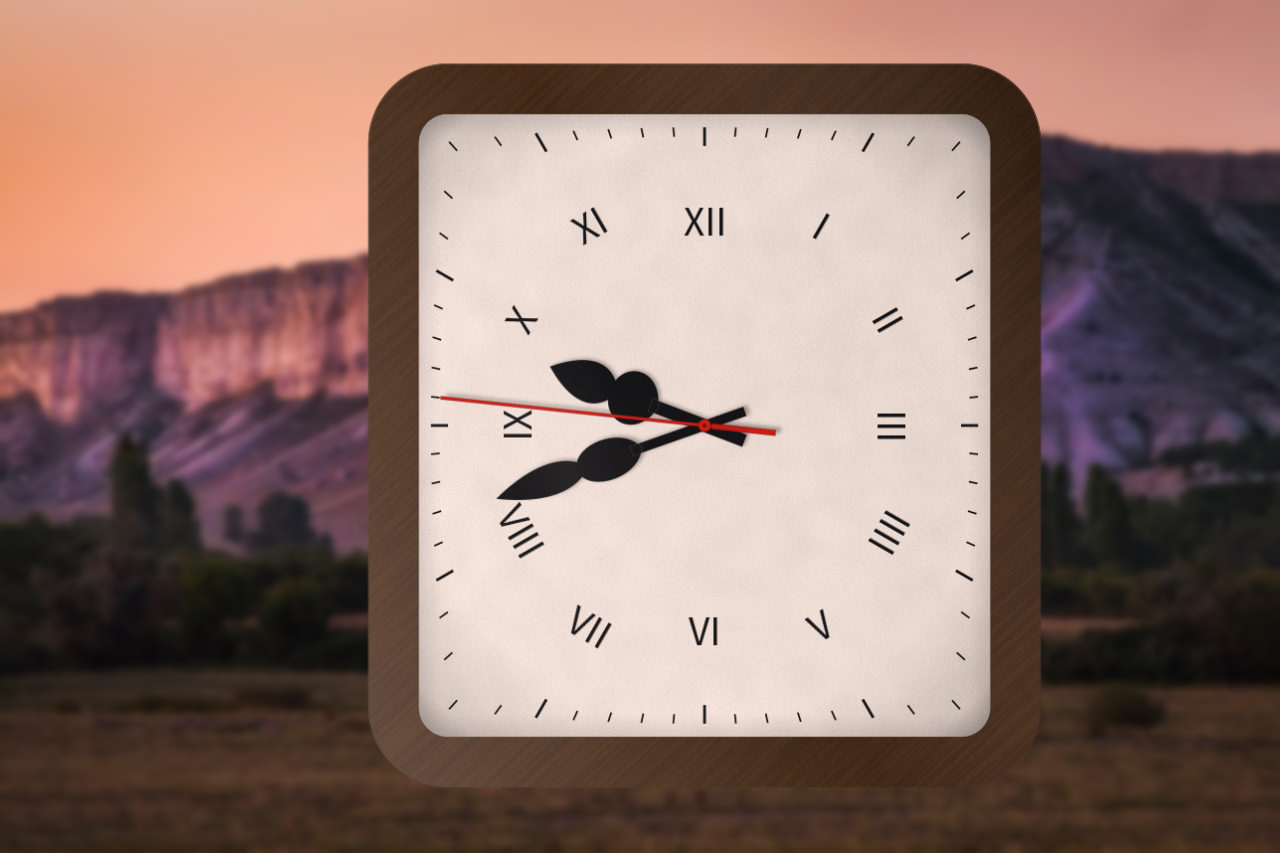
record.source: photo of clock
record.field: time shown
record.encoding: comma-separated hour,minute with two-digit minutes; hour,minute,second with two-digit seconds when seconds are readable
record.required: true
9,41,46
